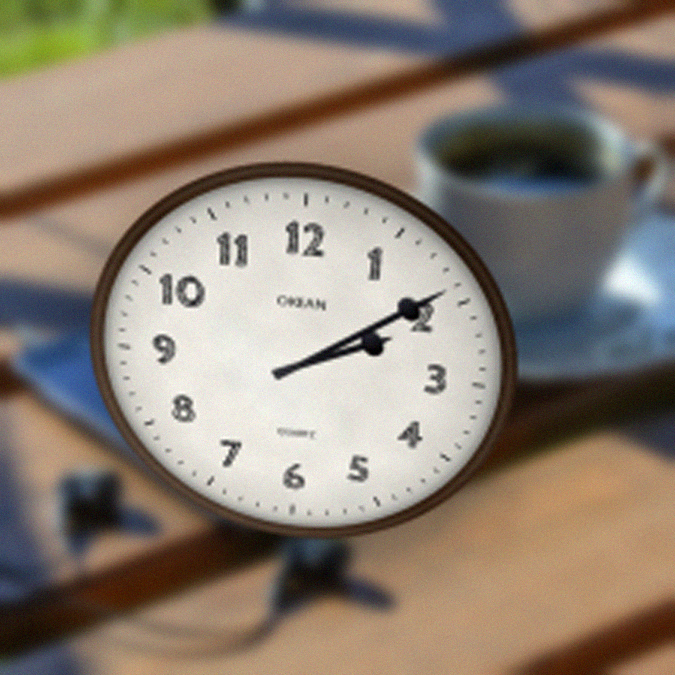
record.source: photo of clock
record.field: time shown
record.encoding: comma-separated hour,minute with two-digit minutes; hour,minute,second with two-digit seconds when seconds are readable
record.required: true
2,09
